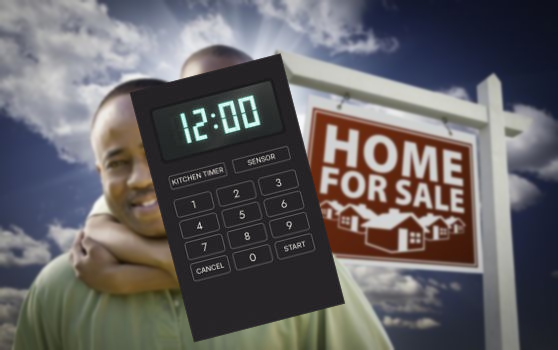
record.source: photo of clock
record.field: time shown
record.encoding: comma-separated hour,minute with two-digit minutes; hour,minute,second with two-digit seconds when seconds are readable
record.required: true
12,00
